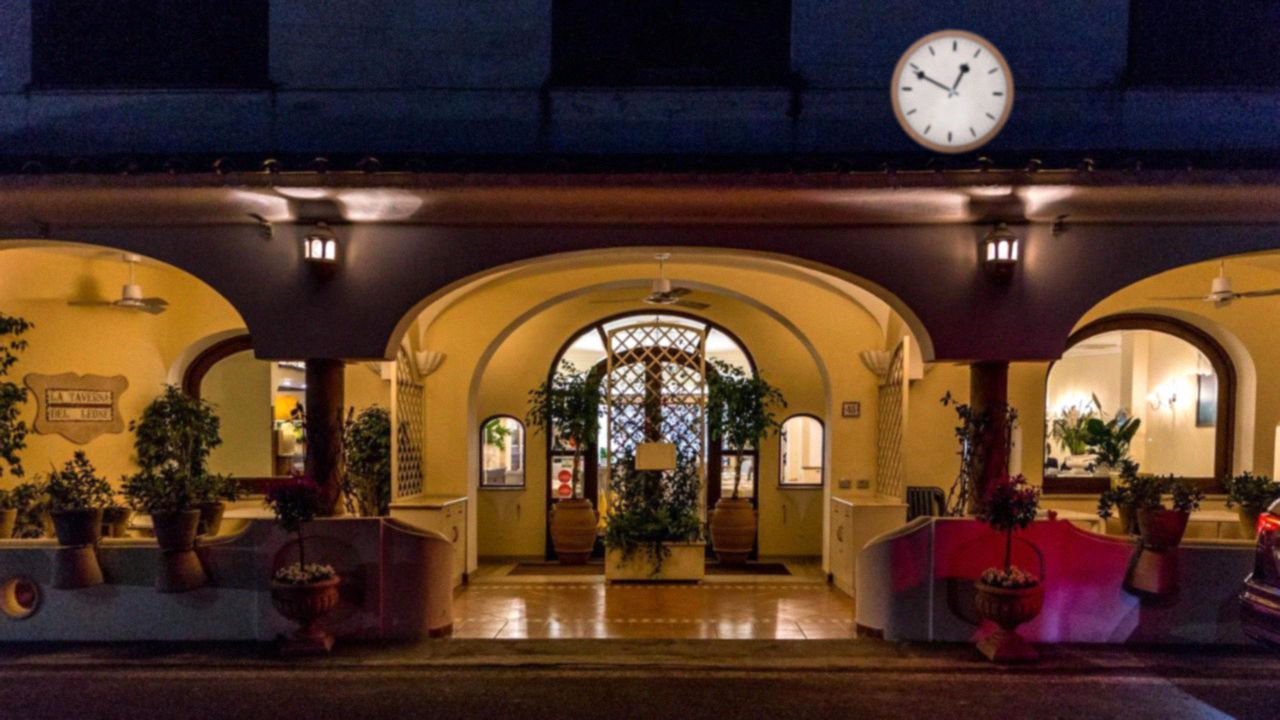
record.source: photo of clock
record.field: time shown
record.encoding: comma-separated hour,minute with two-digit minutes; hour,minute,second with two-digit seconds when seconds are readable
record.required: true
12,49
